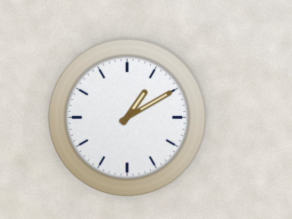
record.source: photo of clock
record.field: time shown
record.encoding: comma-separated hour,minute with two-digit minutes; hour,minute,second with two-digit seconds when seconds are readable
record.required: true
1,10
